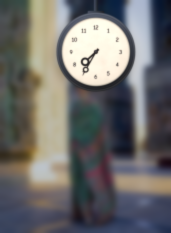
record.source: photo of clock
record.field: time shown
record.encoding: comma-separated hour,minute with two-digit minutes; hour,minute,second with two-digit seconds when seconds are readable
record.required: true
7,35
